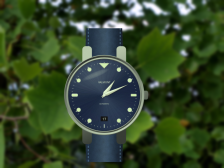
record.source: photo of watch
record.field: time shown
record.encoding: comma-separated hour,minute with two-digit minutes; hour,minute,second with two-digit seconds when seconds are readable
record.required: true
1,11
